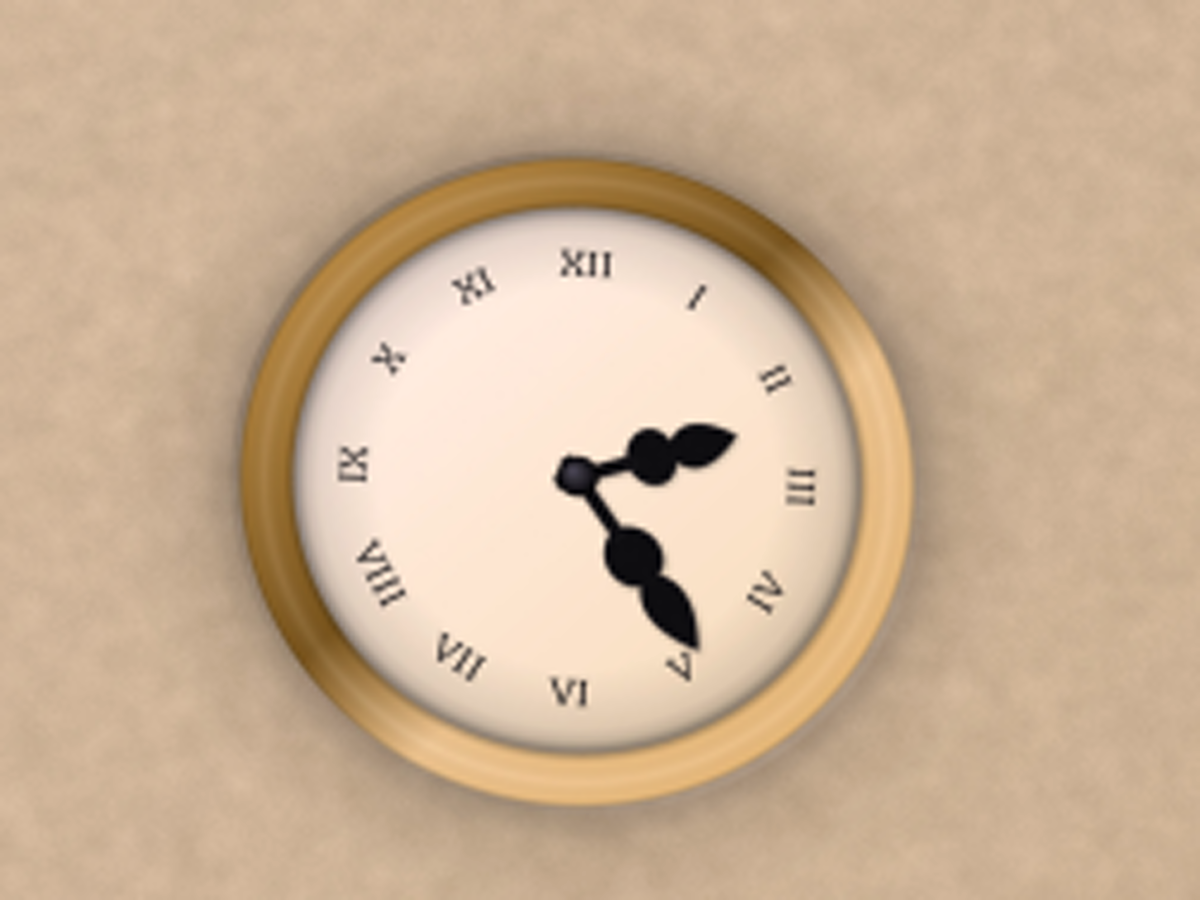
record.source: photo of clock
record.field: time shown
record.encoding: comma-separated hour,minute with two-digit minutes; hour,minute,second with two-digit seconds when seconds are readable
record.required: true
2,24
